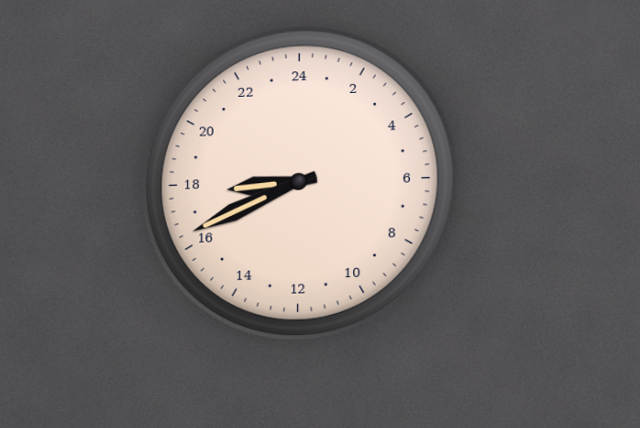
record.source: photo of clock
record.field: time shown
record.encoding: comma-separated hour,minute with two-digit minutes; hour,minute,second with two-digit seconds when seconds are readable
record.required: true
17,41
